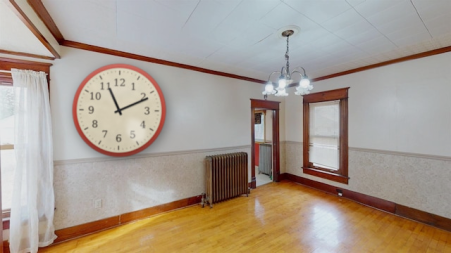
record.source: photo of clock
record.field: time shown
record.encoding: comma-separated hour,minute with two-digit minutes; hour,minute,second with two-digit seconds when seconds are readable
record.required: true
11,11
